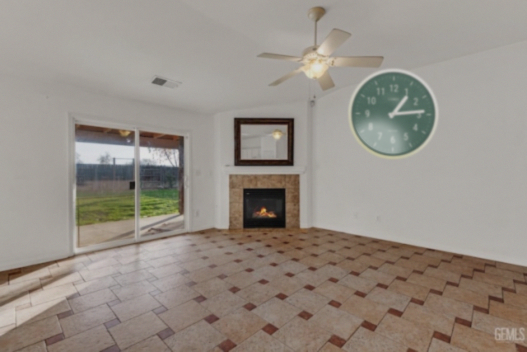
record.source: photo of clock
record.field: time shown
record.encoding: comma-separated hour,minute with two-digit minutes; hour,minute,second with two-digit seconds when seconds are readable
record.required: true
1,14
